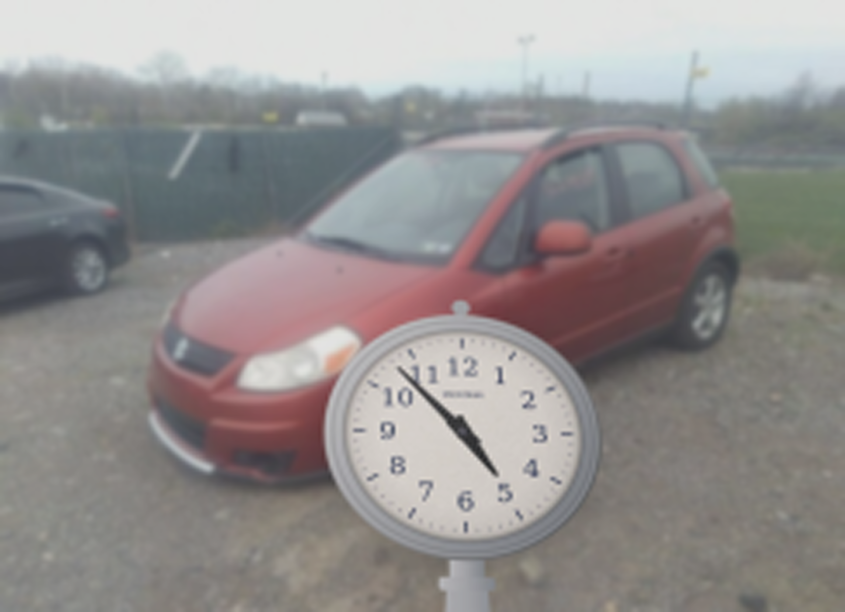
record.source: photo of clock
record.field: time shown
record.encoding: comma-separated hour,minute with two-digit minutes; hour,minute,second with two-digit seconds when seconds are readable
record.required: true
4,53
